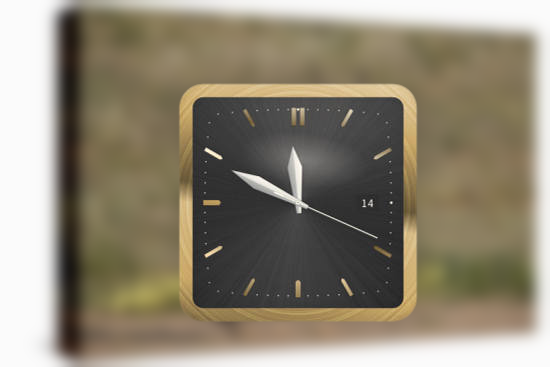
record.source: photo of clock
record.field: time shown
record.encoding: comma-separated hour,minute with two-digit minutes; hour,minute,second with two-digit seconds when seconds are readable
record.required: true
11,49,19
